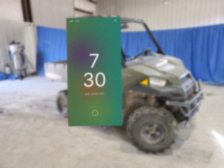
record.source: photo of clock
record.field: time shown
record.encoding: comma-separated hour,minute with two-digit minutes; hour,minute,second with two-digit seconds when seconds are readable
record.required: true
7,30
